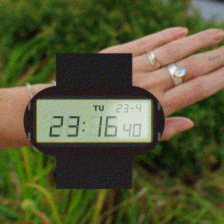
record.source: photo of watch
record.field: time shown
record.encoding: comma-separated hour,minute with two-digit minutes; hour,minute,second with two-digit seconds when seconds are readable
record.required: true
23,16,40
